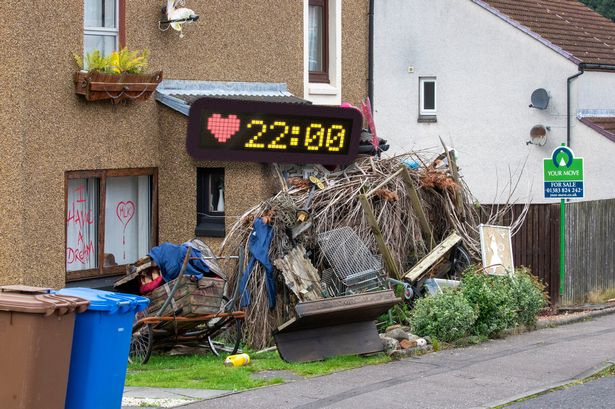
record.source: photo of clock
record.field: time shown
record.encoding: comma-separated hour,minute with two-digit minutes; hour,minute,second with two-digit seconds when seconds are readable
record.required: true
22,00
